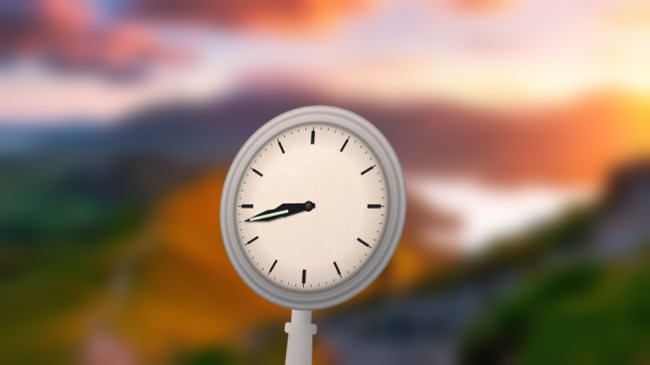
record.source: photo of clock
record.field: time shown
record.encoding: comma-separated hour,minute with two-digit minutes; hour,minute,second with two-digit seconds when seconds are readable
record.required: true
8,43
